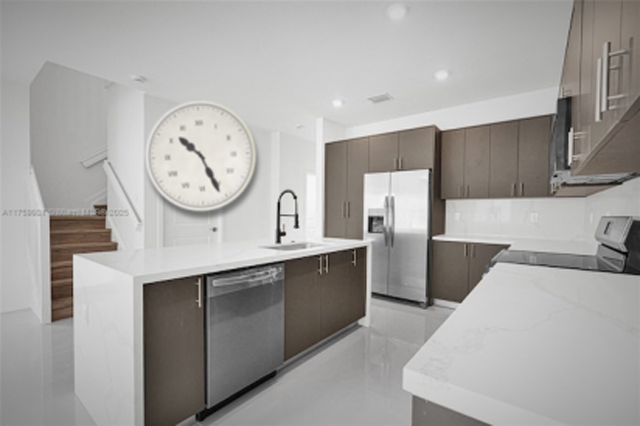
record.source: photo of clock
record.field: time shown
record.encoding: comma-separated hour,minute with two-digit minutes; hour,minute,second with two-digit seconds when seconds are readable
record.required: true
10,26
